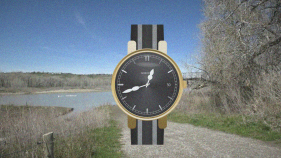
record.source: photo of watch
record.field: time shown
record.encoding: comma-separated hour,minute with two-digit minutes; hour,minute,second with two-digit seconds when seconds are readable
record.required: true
12,42
